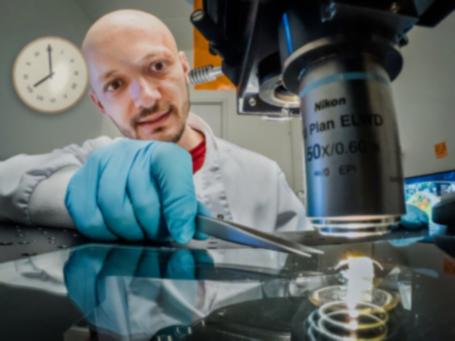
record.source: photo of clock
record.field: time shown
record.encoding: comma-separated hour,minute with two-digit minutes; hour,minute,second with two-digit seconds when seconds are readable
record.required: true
8,00
